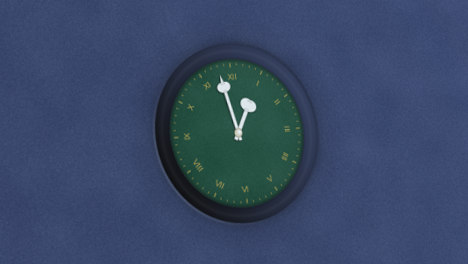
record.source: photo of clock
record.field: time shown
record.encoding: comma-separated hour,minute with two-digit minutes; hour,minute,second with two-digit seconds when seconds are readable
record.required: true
12,58
